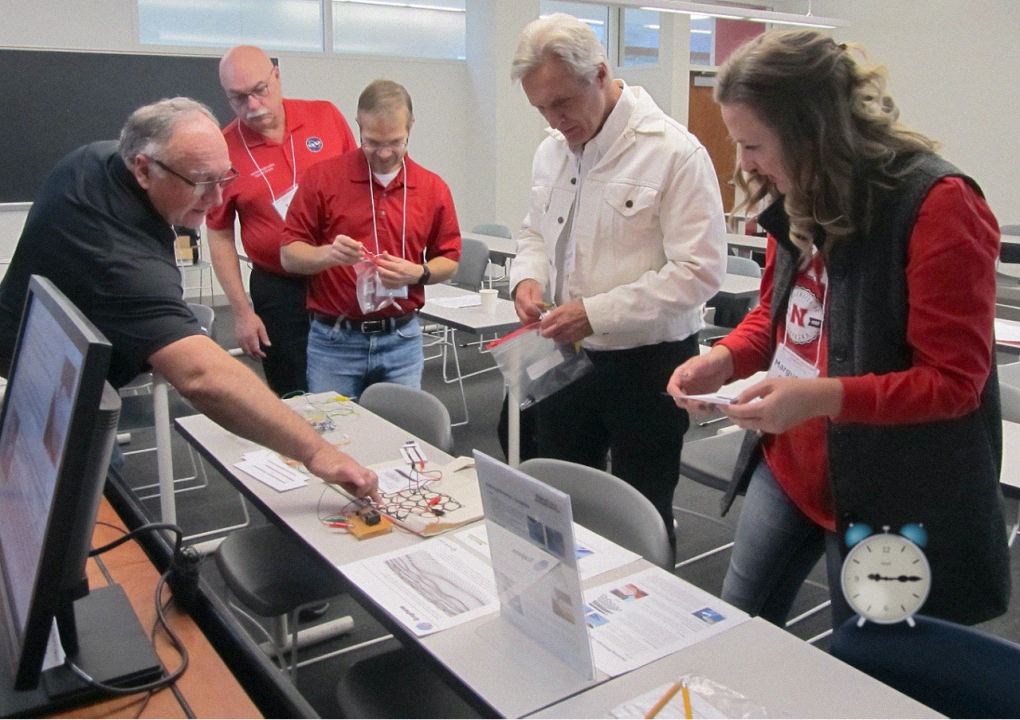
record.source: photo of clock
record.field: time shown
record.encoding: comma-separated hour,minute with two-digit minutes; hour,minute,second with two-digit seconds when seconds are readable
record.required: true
9,15
